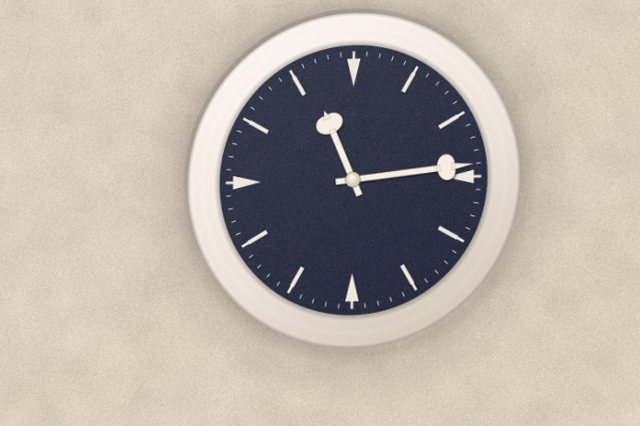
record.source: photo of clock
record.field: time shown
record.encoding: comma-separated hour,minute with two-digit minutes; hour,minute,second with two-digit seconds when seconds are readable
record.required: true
11,14
